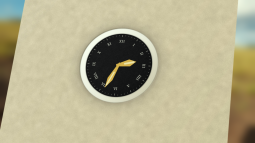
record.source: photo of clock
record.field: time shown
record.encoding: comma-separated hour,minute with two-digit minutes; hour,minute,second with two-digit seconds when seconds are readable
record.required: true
2,34
